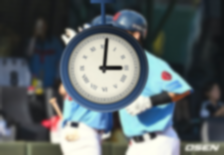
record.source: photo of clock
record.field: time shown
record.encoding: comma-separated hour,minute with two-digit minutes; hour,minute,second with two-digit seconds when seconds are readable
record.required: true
3,01
